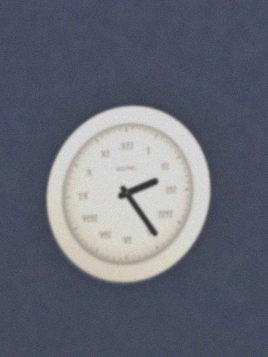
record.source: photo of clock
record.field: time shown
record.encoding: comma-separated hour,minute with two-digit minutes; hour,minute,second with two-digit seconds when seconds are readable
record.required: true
2,24
